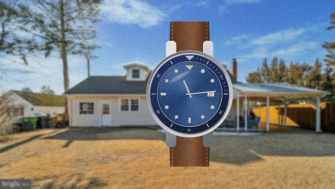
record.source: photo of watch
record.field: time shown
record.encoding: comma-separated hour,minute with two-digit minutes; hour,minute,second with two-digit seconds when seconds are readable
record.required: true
11,14
